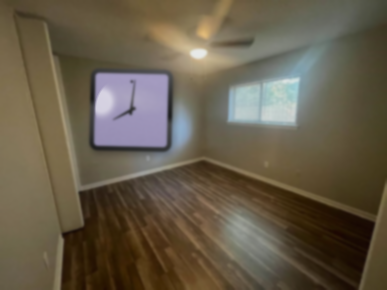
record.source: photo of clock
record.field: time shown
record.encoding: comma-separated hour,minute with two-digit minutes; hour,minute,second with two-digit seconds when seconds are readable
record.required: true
8,01
